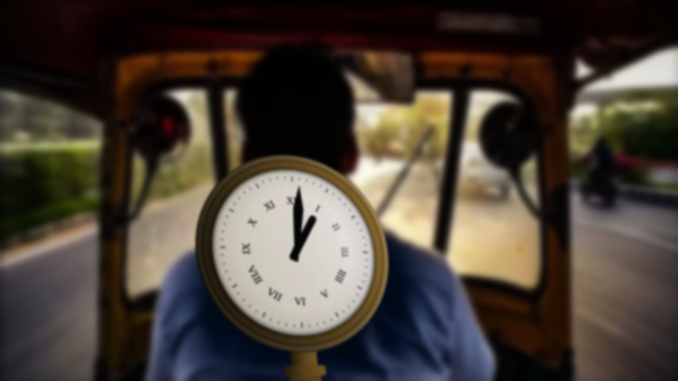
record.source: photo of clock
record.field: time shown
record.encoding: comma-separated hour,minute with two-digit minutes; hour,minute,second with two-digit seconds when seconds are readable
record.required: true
1,01
